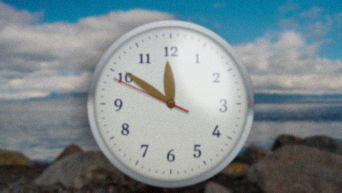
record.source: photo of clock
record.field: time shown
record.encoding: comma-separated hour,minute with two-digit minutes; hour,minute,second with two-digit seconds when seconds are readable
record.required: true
11,50,49
